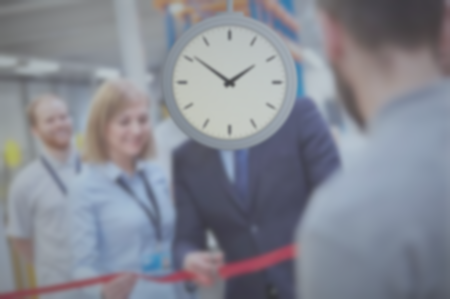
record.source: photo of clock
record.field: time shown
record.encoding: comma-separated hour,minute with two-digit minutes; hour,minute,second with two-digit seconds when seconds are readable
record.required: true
1,51
